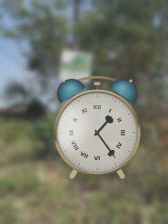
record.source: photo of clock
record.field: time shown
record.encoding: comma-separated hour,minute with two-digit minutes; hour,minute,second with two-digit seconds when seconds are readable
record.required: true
1,24
